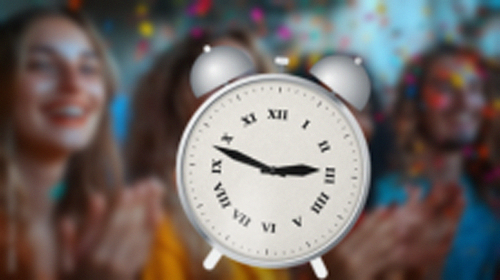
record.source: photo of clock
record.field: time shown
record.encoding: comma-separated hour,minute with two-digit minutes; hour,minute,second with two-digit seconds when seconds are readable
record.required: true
2,48
